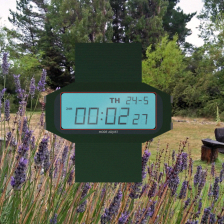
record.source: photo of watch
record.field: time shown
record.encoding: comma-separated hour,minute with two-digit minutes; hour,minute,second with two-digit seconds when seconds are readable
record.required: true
0,02,27
